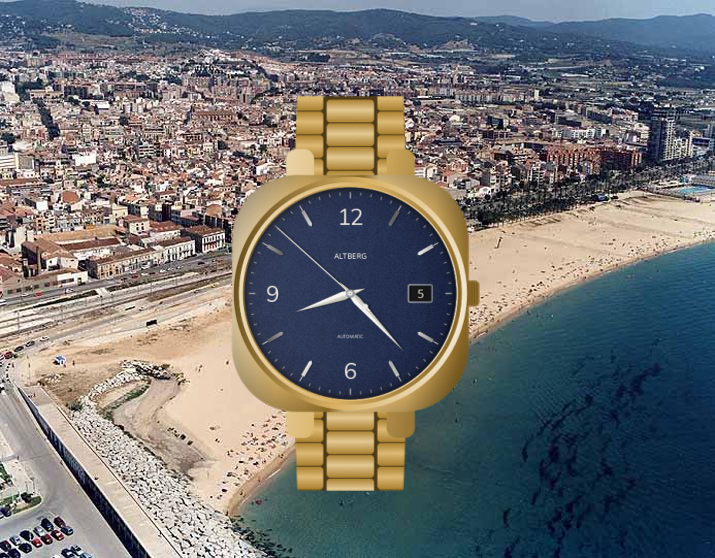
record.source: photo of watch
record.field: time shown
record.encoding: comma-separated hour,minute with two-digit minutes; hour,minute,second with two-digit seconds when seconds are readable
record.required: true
8,22,52
